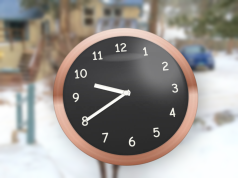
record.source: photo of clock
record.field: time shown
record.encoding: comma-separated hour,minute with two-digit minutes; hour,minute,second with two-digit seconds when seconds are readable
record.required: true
9,40
